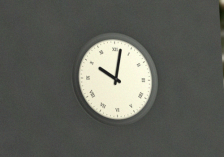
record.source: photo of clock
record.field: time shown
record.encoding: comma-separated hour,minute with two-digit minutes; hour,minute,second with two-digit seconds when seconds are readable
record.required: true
10,02
